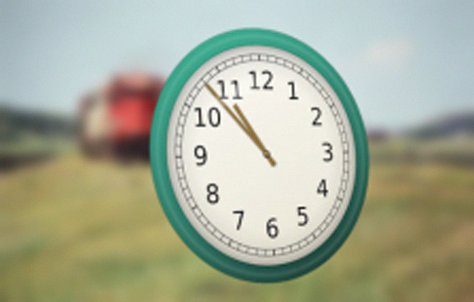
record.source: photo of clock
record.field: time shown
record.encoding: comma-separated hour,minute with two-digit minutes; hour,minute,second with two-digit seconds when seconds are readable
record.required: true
10,53
